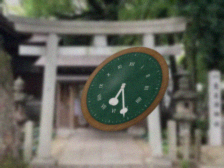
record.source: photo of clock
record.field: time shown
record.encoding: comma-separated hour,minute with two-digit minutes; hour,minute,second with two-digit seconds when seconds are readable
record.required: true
6,26
